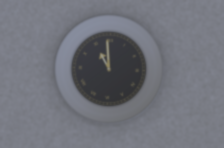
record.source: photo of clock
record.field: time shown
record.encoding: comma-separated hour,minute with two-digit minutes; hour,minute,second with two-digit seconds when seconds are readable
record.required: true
10,59
